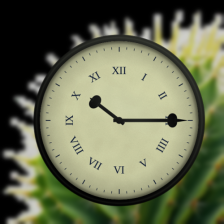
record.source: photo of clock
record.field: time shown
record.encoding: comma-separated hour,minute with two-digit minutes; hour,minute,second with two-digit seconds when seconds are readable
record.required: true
10,15
